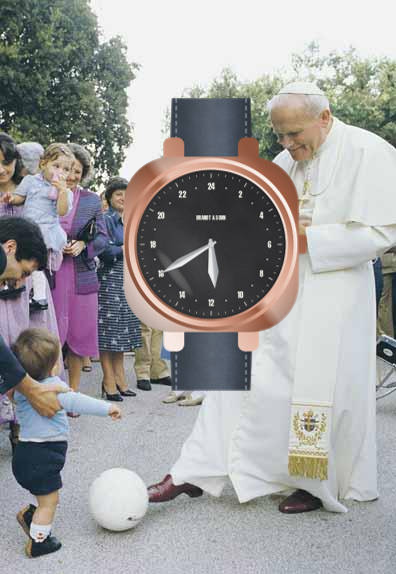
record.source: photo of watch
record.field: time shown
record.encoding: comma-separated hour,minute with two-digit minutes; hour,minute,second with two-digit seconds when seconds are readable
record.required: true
11,40
